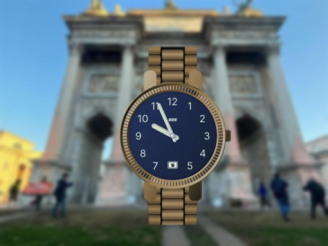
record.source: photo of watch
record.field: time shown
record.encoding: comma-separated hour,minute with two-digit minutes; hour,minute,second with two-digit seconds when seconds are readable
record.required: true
9,56
